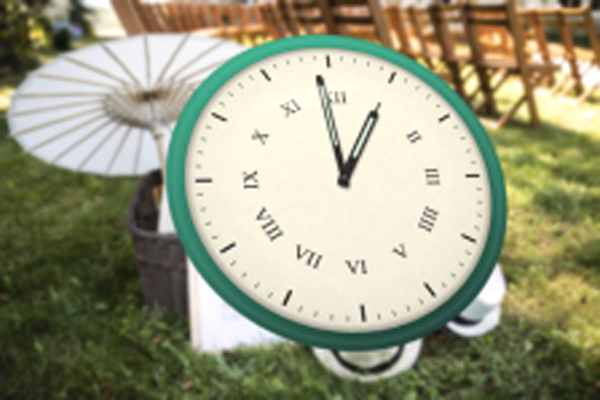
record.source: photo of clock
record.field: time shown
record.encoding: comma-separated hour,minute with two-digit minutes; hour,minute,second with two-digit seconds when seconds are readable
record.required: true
12,59
